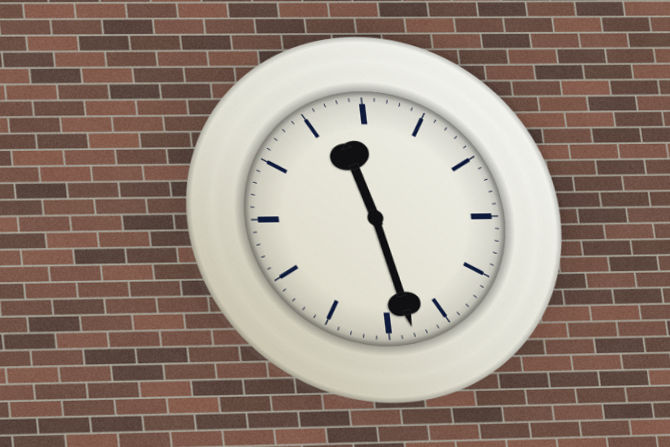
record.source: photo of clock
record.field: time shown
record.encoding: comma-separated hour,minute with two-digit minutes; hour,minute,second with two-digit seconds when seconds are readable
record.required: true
11,28
